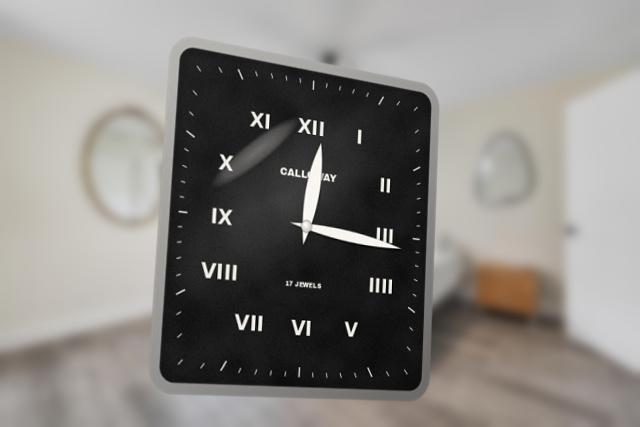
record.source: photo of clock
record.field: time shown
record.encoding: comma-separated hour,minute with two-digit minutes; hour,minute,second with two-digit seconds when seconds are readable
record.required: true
12,16
